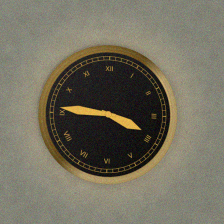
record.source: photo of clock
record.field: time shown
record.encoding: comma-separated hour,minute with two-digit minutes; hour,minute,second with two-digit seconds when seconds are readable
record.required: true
3,46
